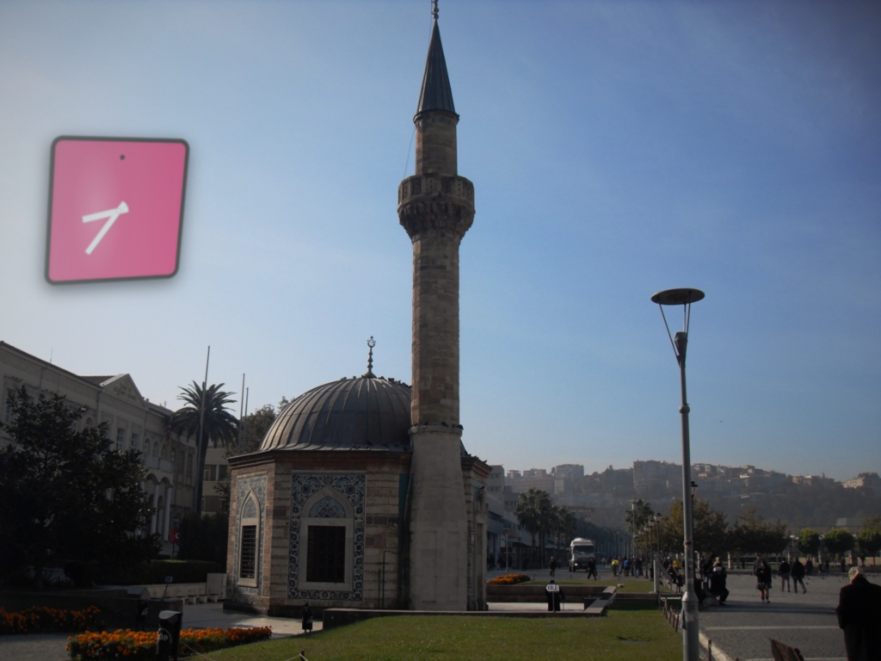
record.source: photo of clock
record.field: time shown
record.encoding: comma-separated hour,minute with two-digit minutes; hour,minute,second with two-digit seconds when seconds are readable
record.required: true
8,36
